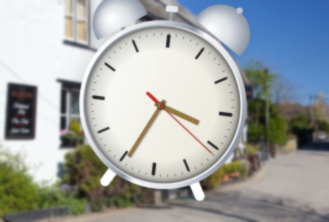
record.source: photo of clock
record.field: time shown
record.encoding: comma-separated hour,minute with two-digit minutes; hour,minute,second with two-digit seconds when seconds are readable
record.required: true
3,34,21
